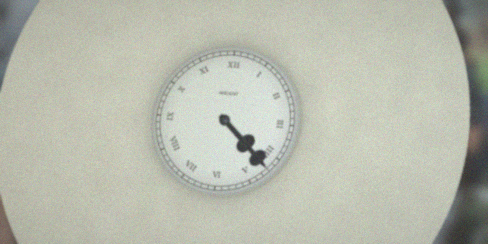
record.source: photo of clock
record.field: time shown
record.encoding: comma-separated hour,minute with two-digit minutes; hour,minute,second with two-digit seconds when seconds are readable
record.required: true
4,22
